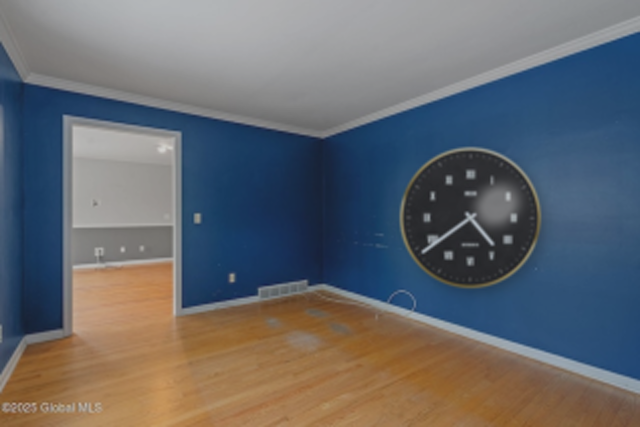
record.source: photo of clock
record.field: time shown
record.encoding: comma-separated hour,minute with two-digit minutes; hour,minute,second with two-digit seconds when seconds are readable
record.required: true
4,39
